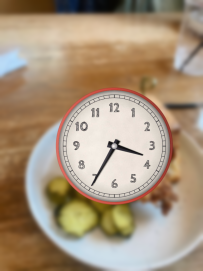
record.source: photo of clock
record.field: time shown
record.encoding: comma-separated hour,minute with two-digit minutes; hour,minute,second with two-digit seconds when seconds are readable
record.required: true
3,35
